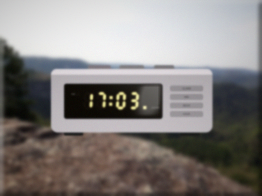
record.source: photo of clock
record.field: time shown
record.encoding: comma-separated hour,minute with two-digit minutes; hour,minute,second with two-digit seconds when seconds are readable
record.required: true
17,03
